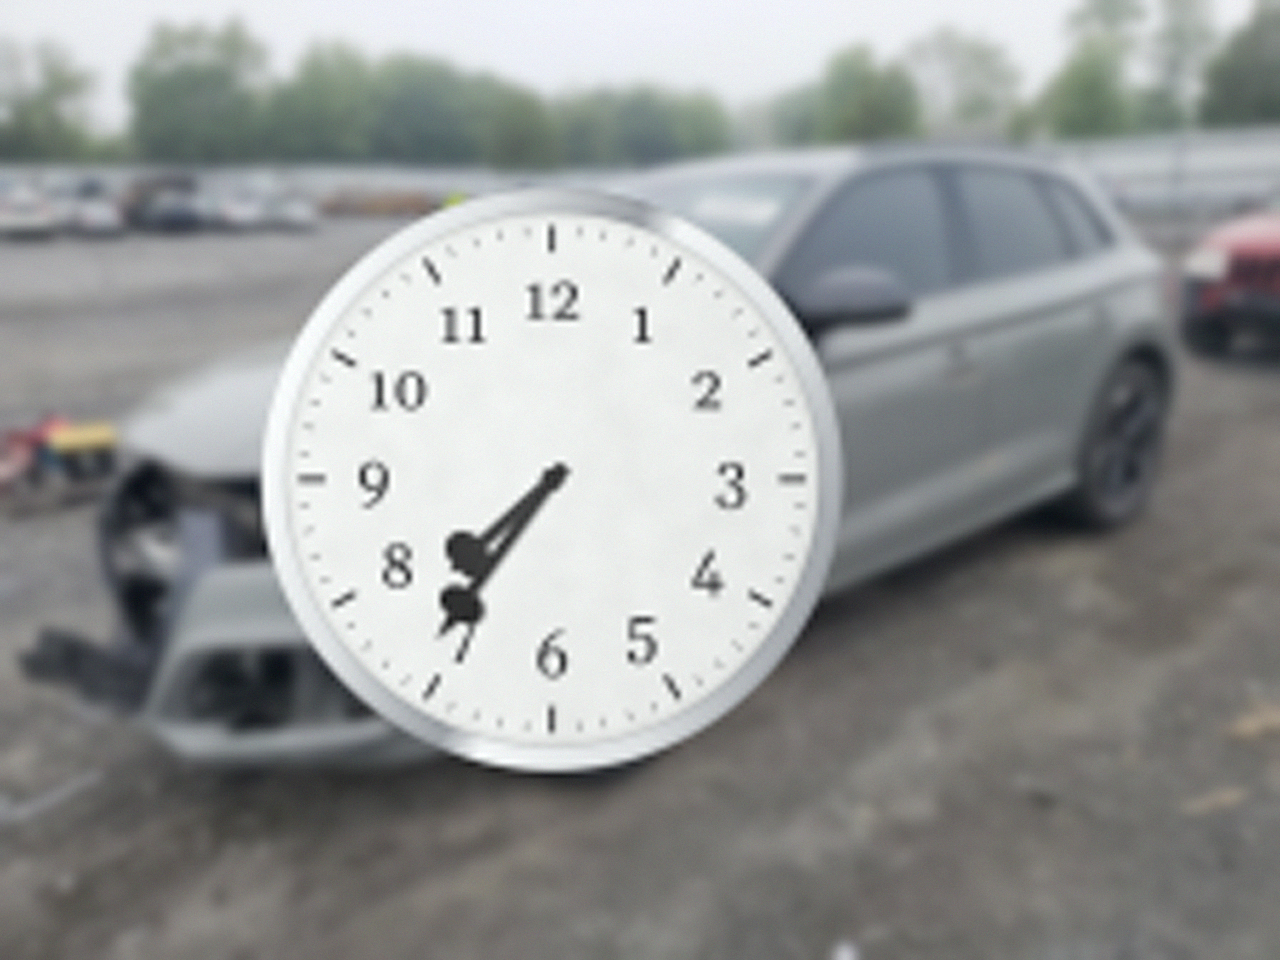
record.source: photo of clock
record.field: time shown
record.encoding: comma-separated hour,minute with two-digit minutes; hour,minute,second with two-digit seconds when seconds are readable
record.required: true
7,36
